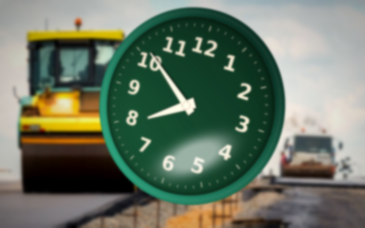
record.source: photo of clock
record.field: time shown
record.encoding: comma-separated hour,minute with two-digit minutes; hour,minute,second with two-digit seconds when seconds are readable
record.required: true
7,51
